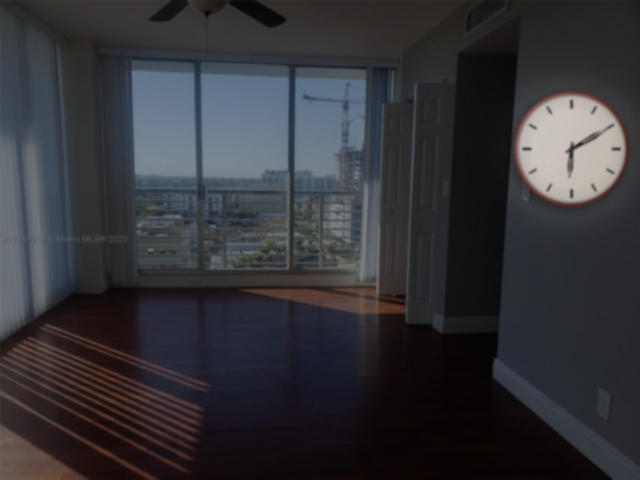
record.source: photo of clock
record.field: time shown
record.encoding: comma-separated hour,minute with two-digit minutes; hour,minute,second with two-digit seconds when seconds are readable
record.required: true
6,10
